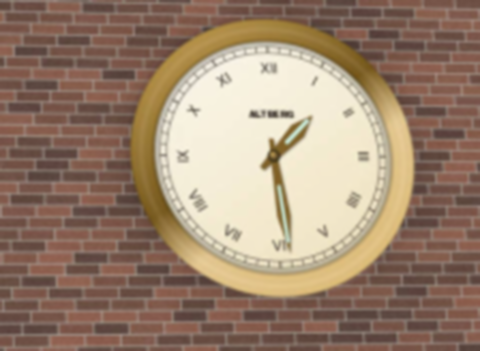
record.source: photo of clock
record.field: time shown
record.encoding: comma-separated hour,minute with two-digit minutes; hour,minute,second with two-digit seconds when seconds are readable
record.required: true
1,29
